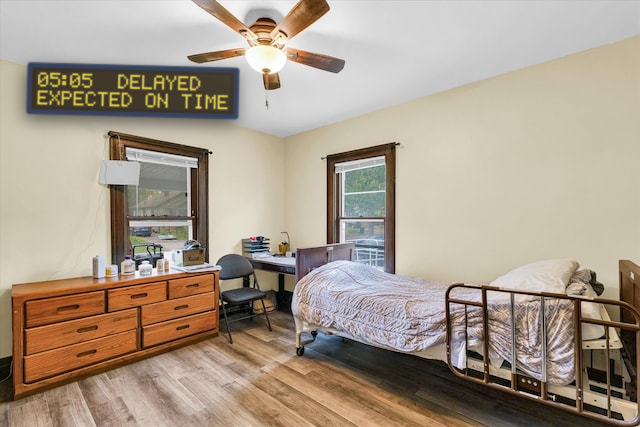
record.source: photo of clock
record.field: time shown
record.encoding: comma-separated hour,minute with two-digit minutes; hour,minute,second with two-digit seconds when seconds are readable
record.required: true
5,05
